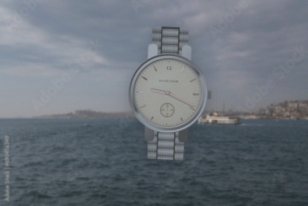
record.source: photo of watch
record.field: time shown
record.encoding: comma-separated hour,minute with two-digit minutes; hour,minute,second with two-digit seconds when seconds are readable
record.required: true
9,19
